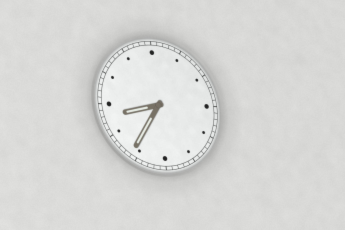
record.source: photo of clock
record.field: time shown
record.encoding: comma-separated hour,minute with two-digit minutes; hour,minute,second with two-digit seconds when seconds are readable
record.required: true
8,36
